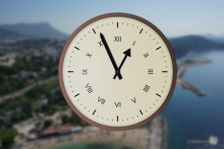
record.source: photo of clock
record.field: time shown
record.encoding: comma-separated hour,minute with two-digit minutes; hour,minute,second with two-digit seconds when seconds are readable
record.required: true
12,56
